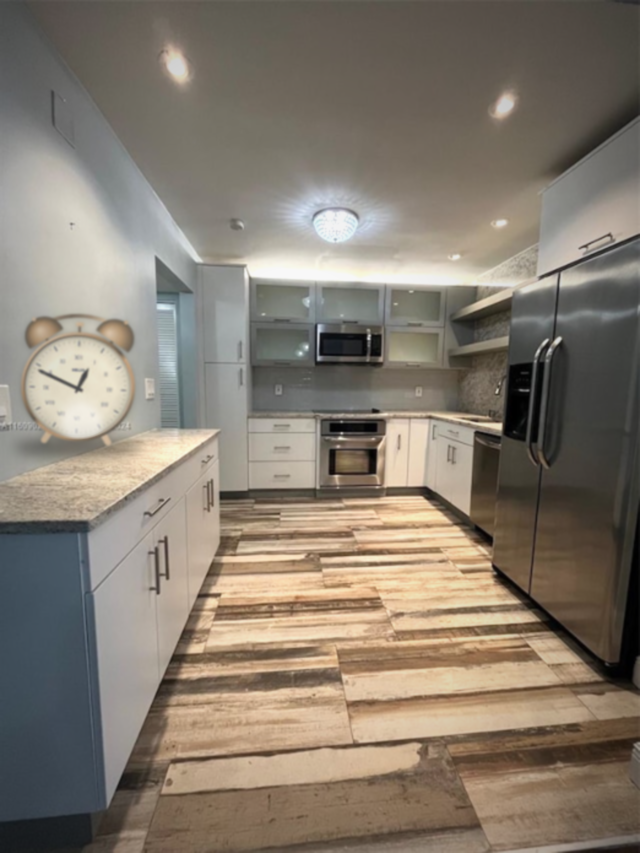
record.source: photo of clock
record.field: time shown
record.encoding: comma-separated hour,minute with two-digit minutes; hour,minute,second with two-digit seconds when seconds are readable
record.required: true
12,49
